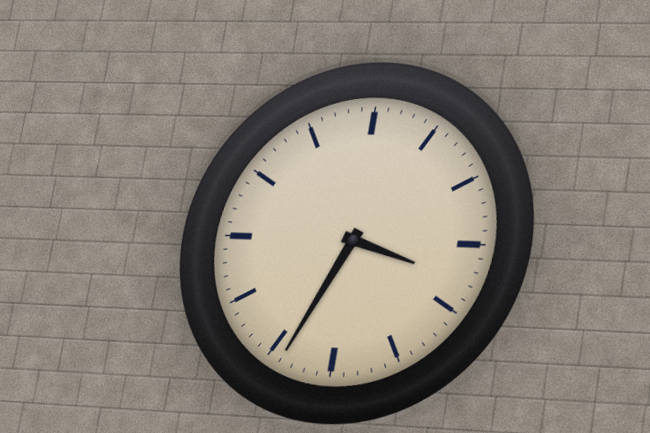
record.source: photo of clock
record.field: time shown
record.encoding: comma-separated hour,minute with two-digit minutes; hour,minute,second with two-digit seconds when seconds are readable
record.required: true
3,34
